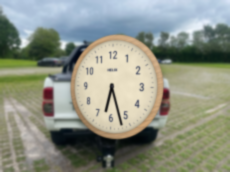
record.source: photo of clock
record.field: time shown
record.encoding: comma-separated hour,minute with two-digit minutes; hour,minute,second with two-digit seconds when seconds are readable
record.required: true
6,27
